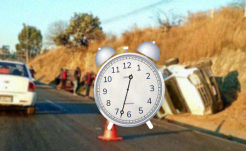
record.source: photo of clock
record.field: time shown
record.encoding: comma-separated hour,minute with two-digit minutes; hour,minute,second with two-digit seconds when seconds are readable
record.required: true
12,33
